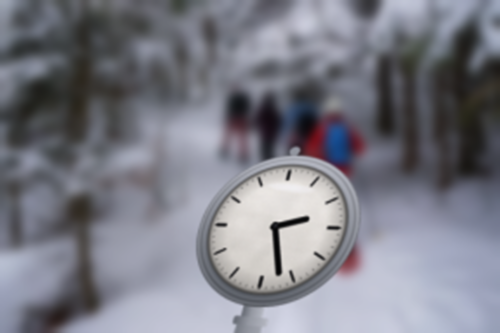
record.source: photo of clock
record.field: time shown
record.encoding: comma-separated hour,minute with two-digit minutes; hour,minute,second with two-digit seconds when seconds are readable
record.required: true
2,27
